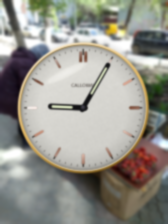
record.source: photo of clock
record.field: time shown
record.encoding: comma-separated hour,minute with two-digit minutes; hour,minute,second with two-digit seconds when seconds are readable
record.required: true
9,05
